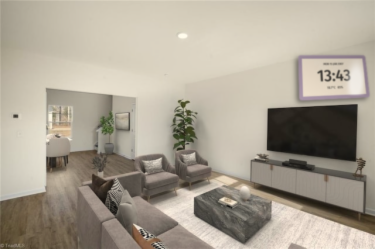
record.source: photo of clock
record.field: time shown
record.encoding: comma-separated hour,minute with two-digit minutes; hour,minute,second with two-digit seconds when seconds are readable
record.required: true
13,43
